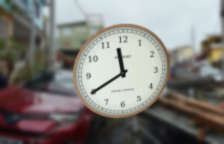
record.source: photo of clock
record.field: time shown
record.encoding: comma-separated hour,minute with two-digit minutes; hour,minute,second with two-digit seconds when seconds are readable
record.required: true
11,40
